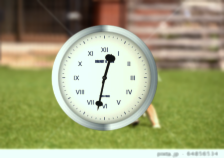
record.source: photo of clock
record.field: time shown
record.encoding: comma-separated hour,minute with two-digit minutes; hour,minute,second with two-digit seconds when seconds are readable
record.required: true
12,32
